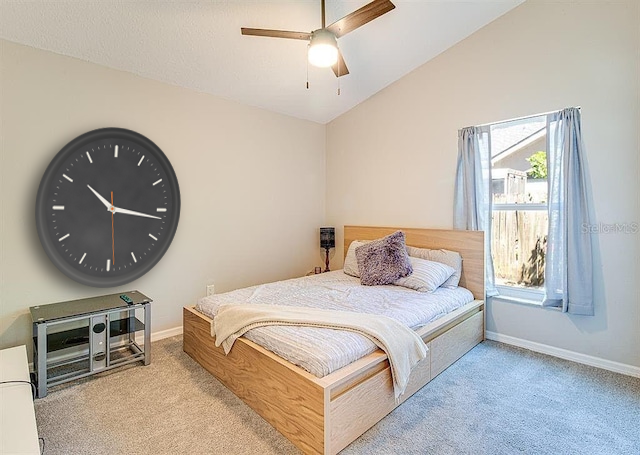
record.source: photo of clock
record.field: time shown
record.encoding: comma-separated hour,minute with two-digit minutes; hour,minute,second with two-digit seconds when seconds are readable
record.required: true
10,16,29
